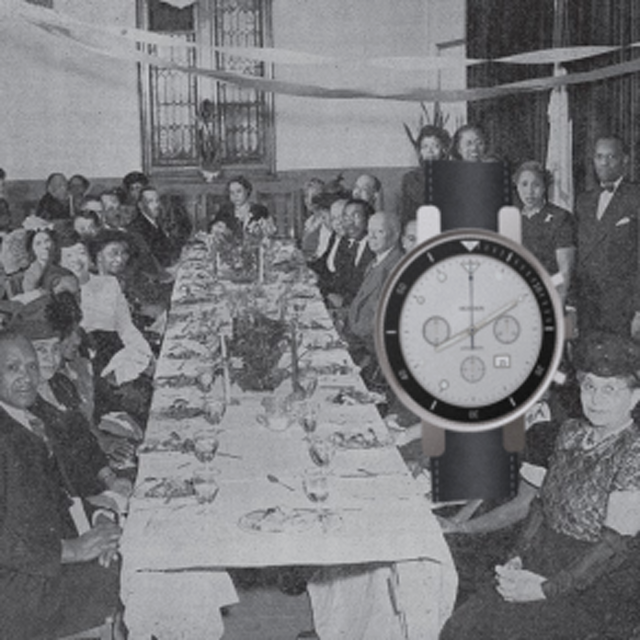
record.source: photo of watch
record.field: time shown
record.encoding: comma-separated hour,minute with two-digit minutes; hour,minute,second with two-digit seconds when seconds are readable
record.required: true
8,10
